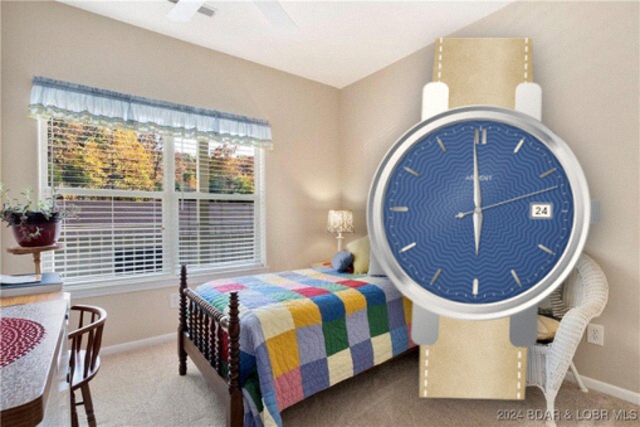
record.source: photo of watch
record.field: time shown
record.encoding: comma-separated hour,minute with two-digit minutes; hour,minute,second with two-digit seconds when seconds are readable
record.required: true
5,59,12
